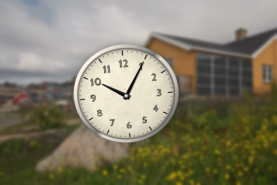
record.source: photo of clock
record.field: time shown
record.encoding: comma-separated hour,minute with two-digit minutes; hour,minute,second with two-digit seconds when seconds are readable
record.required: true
10,05
